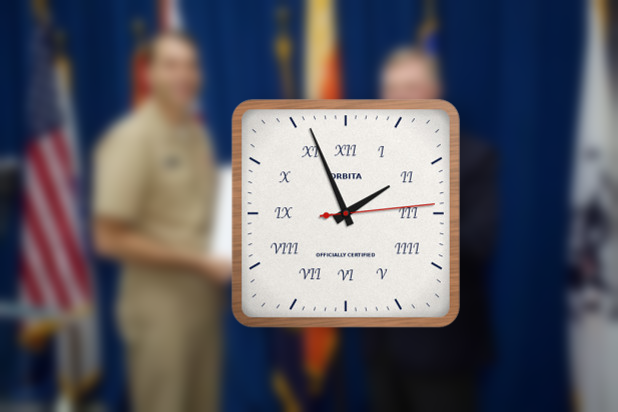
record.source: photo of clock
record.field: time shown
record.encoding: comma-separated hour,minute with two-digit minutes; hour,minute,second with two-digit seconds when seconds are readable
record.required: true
1,56,14
